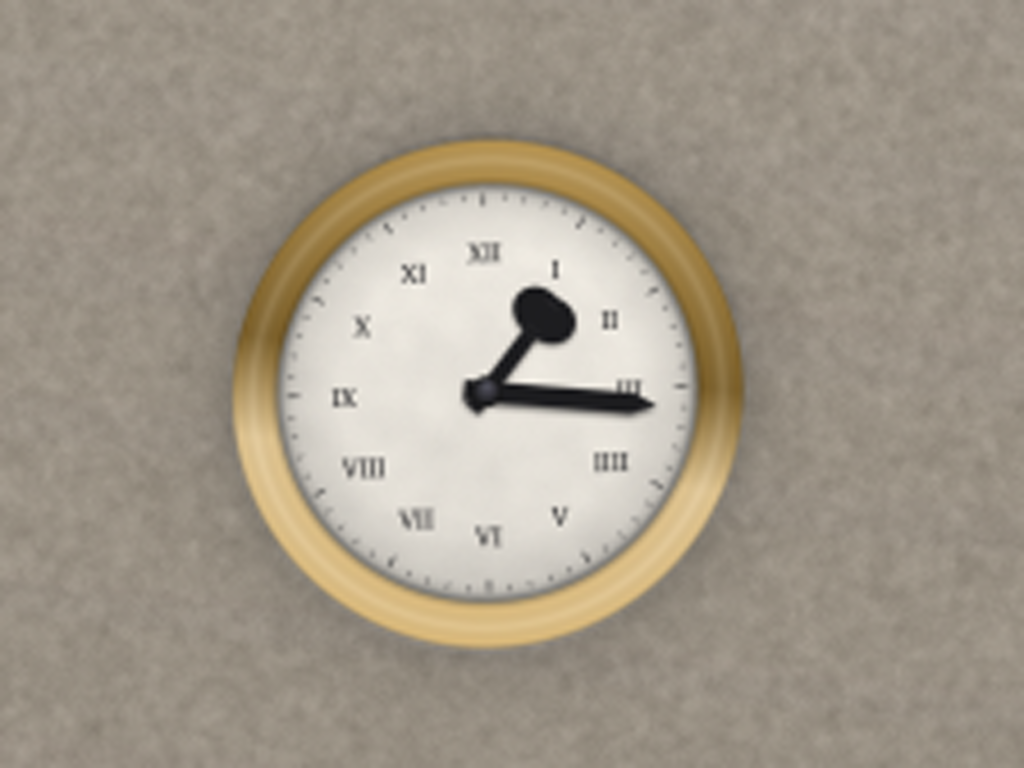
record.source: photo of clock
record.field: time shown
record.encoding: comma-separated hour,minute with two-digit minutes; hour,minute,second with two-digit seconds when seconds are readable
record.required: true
1,16
